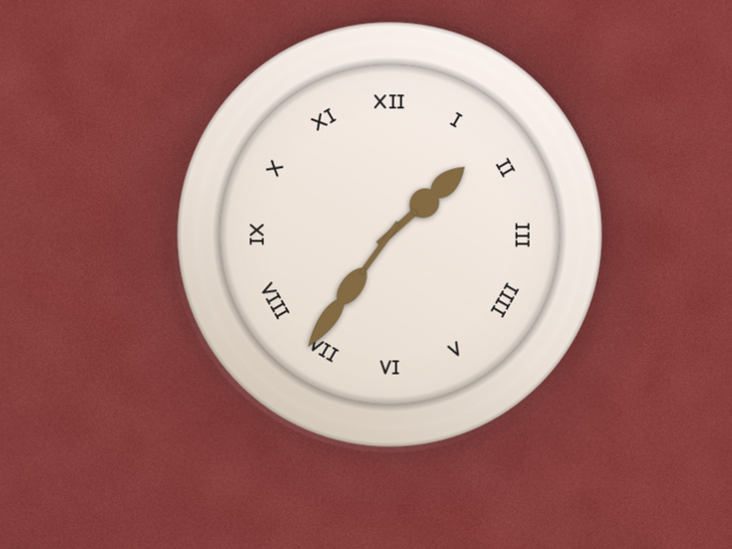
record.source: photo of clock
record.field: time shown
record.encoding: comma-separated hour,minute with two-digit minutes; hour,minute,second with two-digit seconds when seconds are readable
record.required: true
1,36
